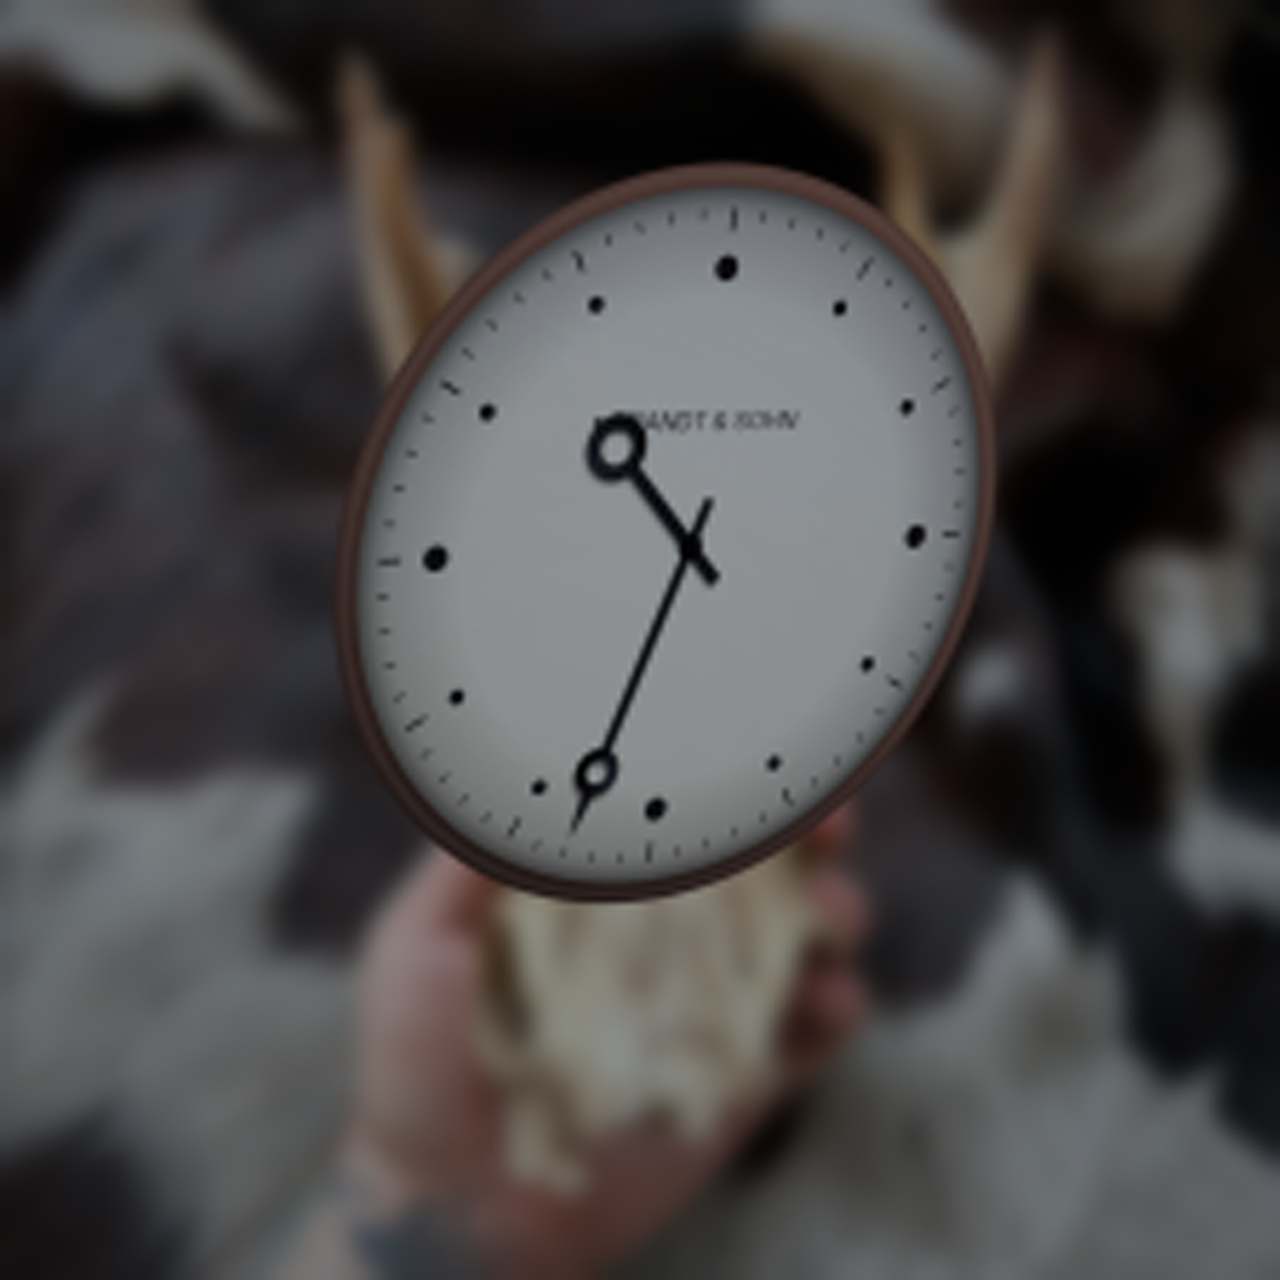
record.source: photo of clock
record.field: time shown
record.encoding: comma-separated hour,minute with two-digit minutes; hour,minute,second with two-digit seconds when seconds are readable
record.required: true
10,33
